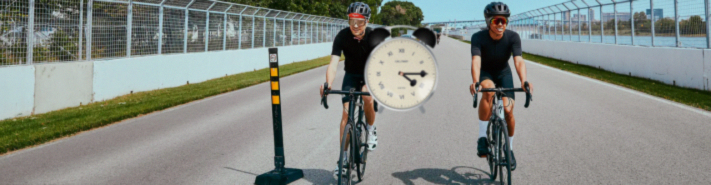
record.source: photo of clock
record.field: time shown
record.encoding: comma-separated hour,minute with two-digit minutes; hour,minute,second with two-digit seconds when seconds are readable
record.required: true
4,15
